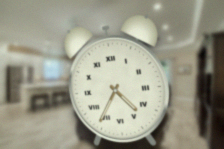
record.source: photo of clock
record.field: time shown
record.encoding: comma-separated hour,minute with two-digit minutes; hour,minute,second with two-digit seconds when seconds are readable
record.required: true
4,36
